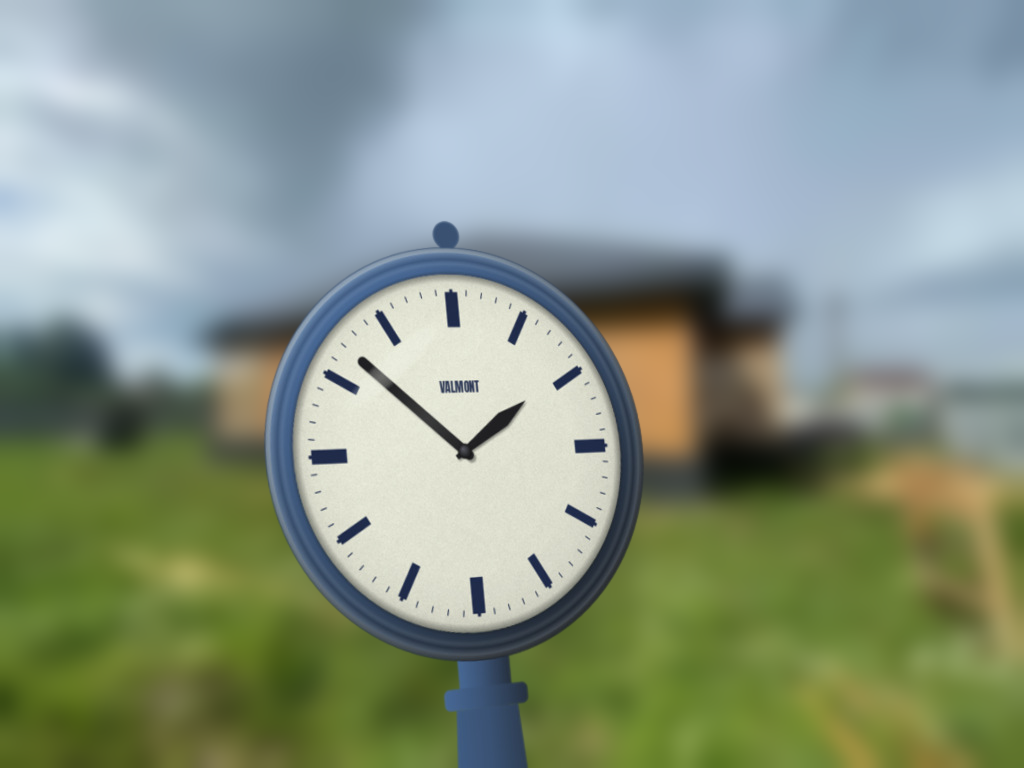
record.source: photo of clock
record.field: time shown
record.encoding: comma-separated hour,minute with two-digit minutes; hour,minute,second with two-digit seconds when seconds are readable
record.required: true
1,52
